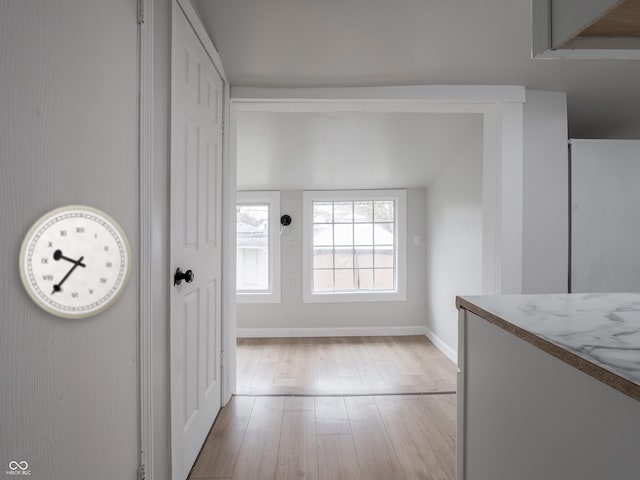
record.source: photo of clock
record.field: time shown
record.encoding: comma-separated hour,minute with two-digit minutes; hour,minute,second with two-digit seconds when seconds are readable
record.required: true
9,36
